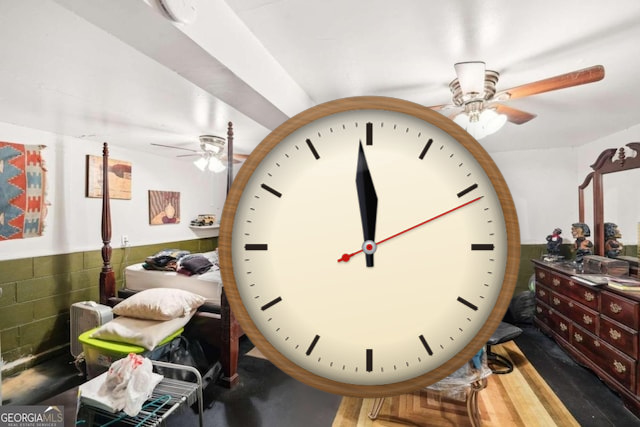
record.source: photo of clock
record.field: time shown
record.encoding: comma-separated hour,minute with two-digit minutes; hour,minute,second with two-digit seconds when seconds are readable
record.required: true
11,59,11
